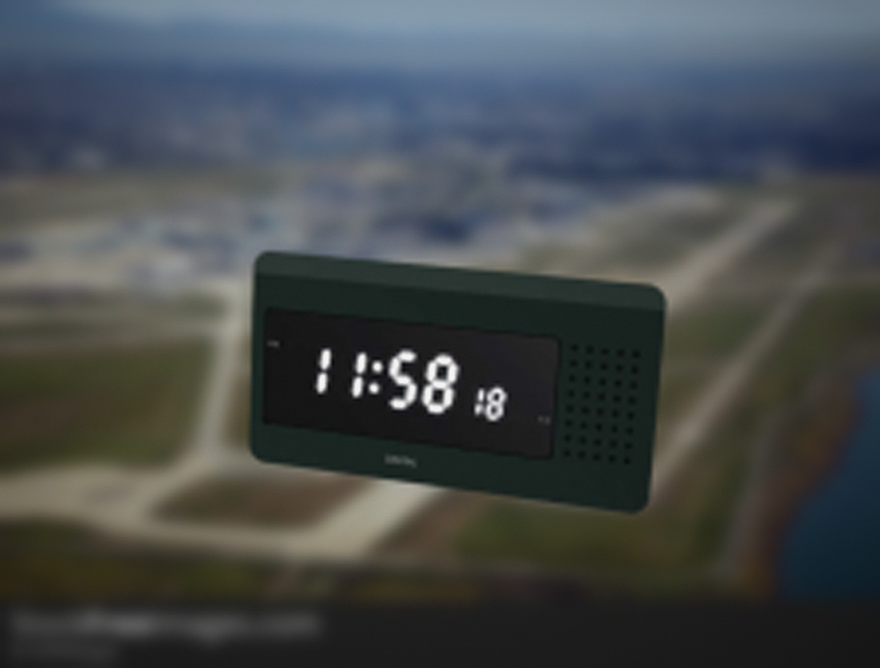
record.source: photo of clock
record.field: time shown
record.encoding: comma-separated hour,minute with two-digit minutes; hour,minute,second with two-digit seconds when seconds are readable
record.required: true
11,58,18
